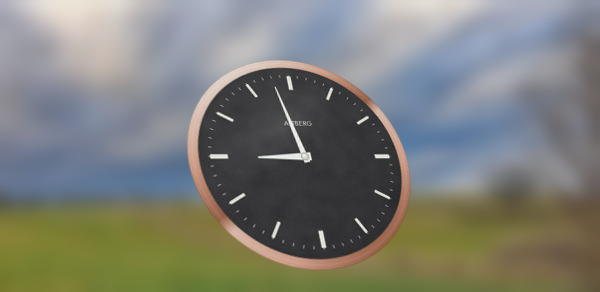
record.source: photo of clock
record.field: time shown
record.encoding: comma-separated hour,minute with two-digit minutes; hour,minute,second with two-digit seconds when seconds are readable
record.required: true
8,58
